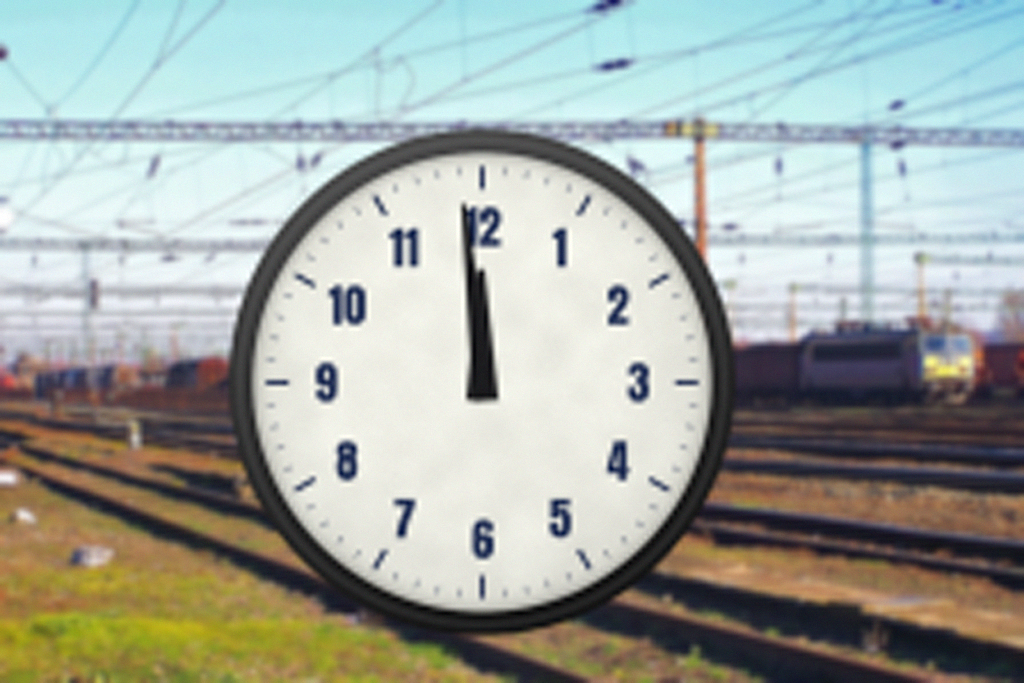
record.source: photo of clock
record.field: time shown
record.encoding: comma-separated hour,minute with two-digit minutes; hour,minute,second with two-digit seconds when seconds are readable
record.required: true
11,59
